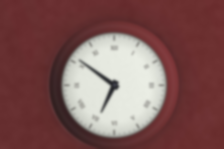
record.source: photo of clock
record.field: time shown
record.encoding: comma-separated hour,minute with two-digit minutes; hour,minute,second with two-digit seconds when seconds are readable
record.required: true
6,51
